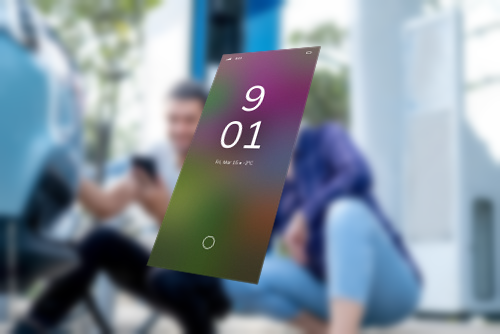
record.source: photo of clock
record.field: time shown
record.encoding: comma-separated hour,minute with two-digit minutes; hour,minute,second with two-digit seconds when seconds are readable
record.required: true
9,01
